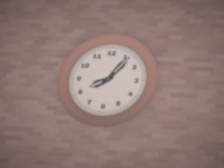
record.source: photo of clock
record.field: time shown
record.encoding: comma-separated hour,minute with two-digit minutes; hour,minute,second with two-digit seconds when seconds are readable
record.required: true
8,06
